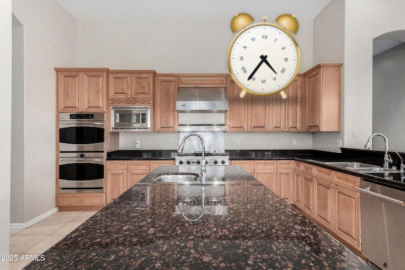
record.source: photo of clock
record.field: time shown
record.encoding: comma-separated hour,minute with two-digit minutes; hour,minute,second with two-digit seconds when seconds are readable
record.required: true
4,36
